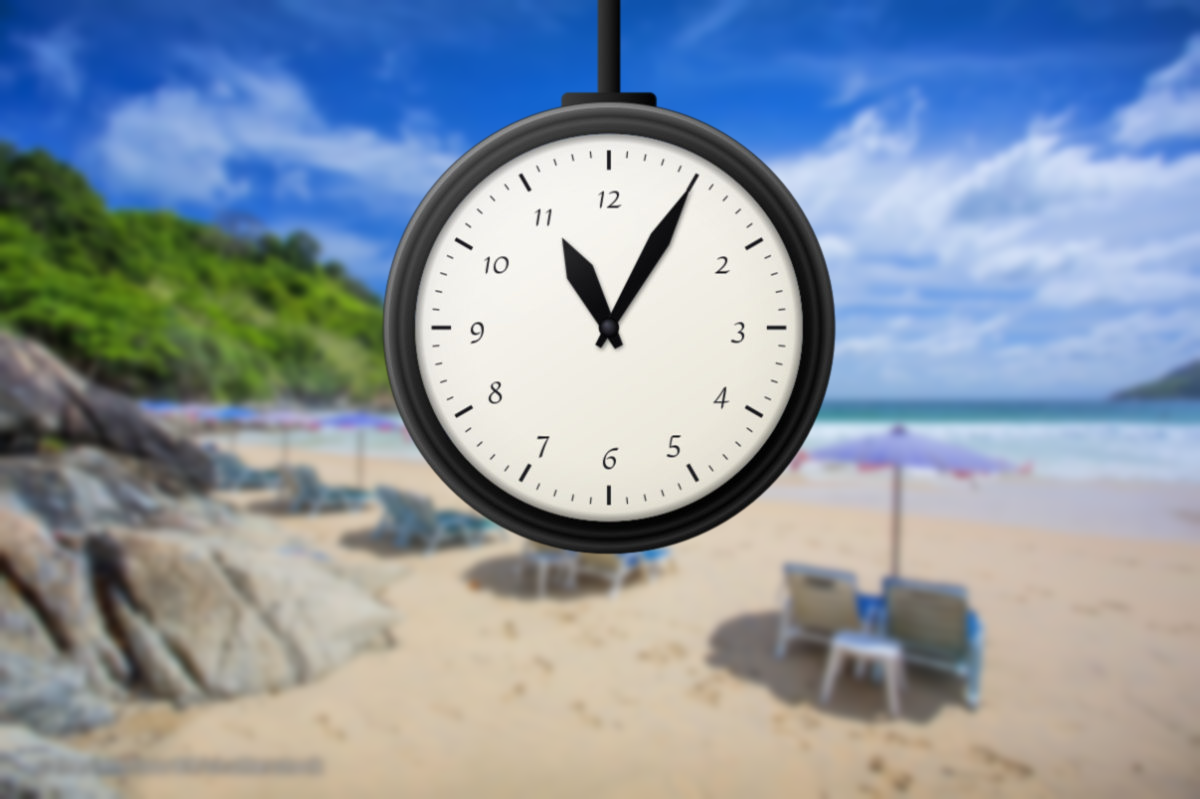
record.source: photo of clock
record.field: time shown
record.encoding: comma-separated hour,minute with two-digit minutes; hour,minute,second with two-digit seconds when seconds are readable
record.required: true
11,05
